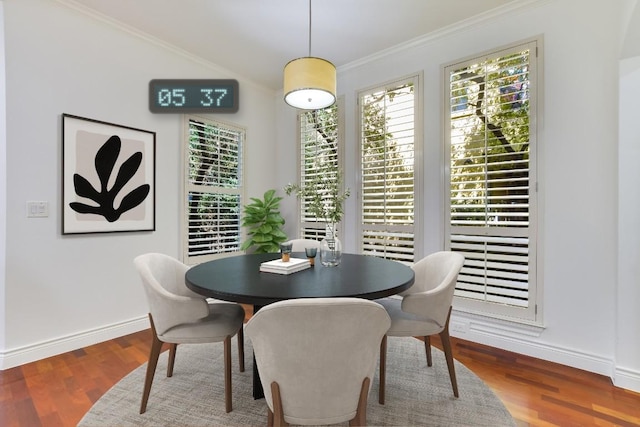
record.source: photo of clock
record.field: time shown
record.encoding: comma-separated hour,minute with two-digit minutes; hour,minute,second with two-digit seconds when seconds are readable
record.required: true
5,37
